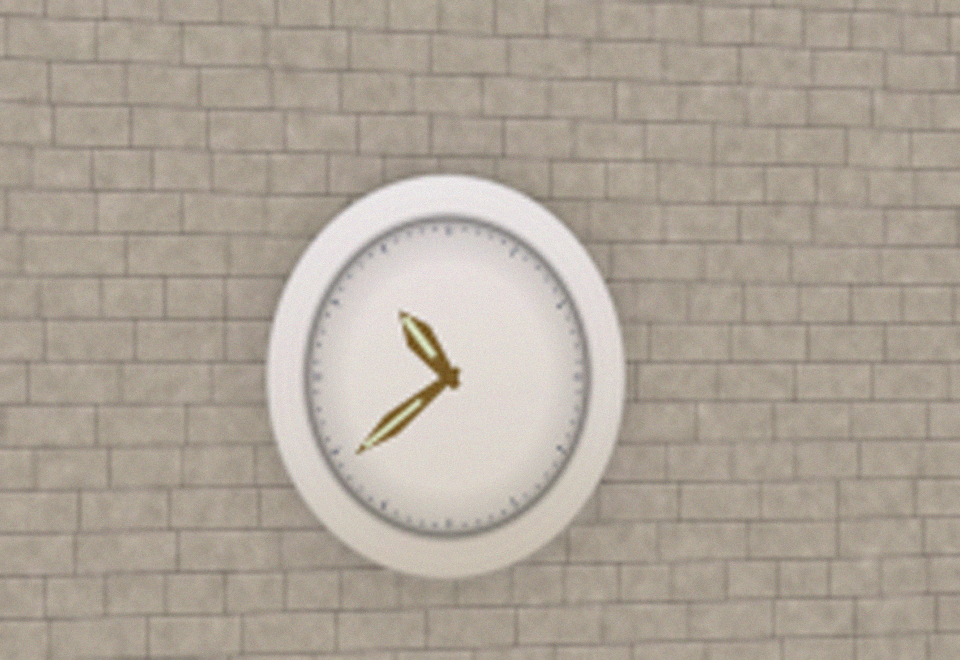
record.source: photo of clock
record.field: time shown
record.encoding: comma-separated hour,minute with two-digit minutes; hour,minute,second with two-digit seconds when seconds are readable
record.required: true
10,39
